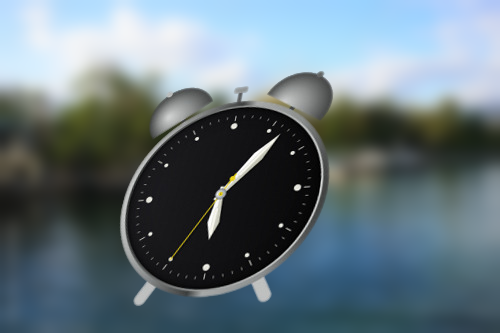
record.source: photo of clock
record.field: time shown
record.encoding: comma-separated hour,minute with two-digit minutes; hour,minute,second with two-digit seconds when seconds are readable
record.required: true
6,06,35
